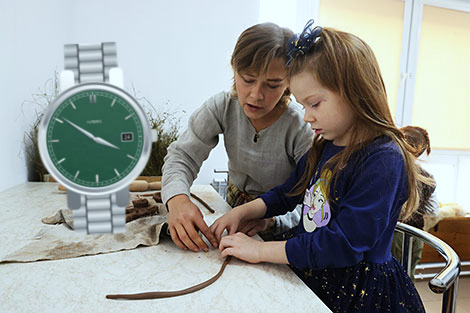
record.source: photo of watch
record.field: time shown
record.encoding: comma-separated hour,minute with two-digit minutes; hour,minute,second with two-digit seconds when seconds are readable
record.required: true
3,51
